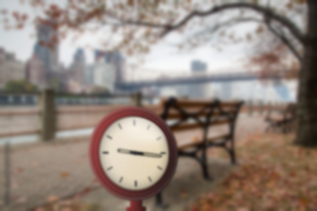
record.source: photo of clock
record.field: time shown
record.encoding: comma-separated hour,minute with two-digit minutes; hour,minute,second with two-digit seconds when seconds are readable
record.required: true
9,16
